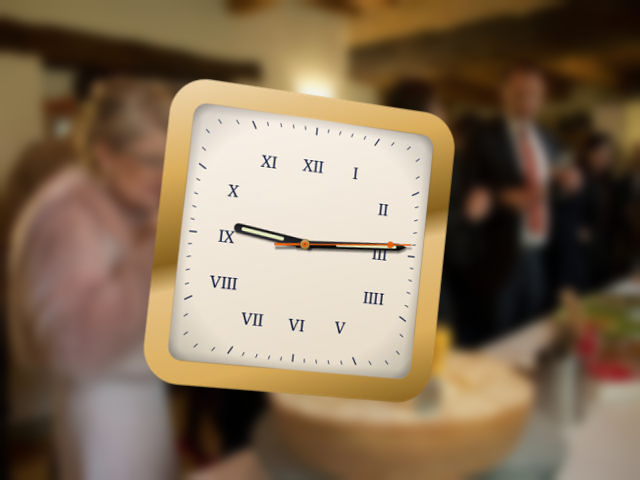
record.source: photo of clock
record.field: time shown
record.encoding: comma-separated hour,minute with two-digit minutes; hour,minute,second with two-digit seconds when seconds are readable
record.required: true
9,14,14
